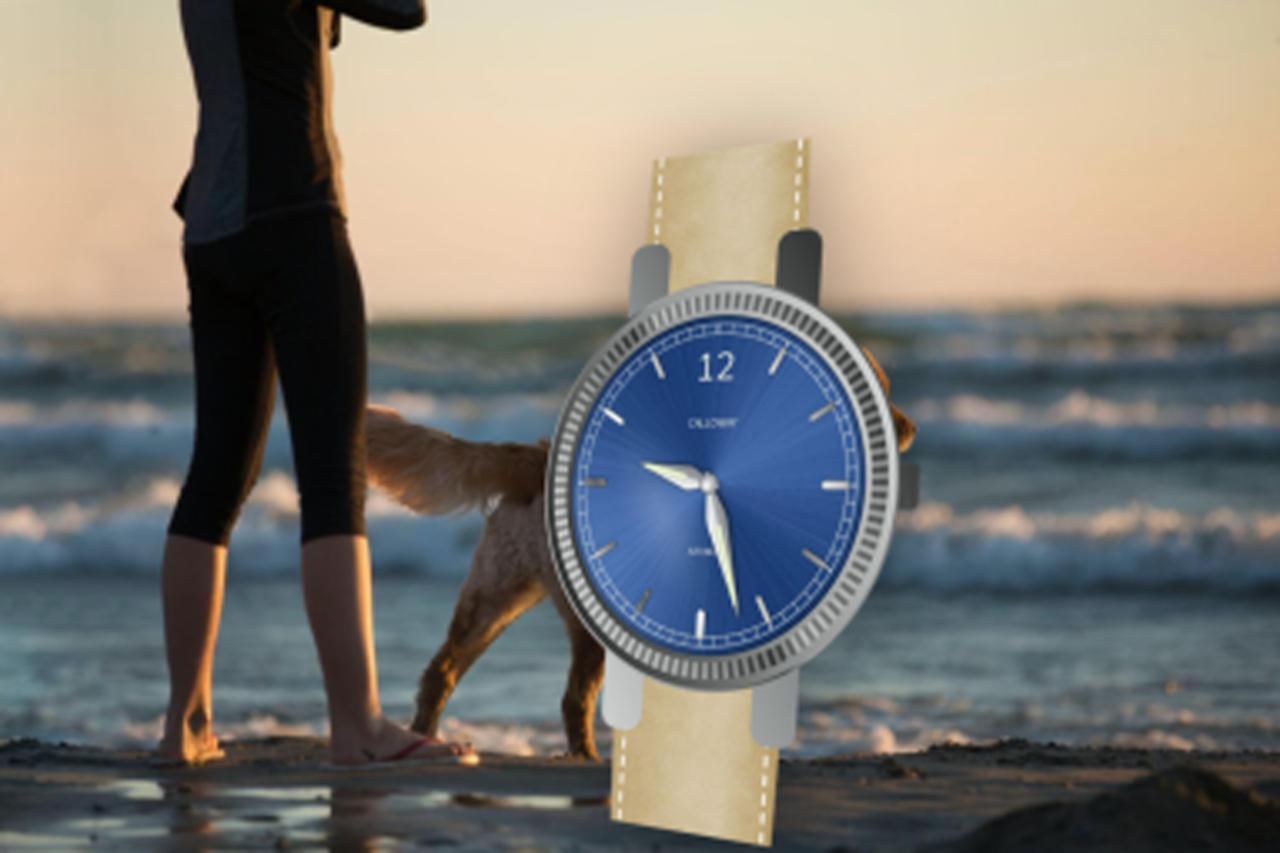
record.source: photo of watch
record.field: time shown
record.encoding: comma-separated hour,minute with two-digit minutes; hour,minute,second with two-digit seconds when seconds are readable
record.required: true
9,27
